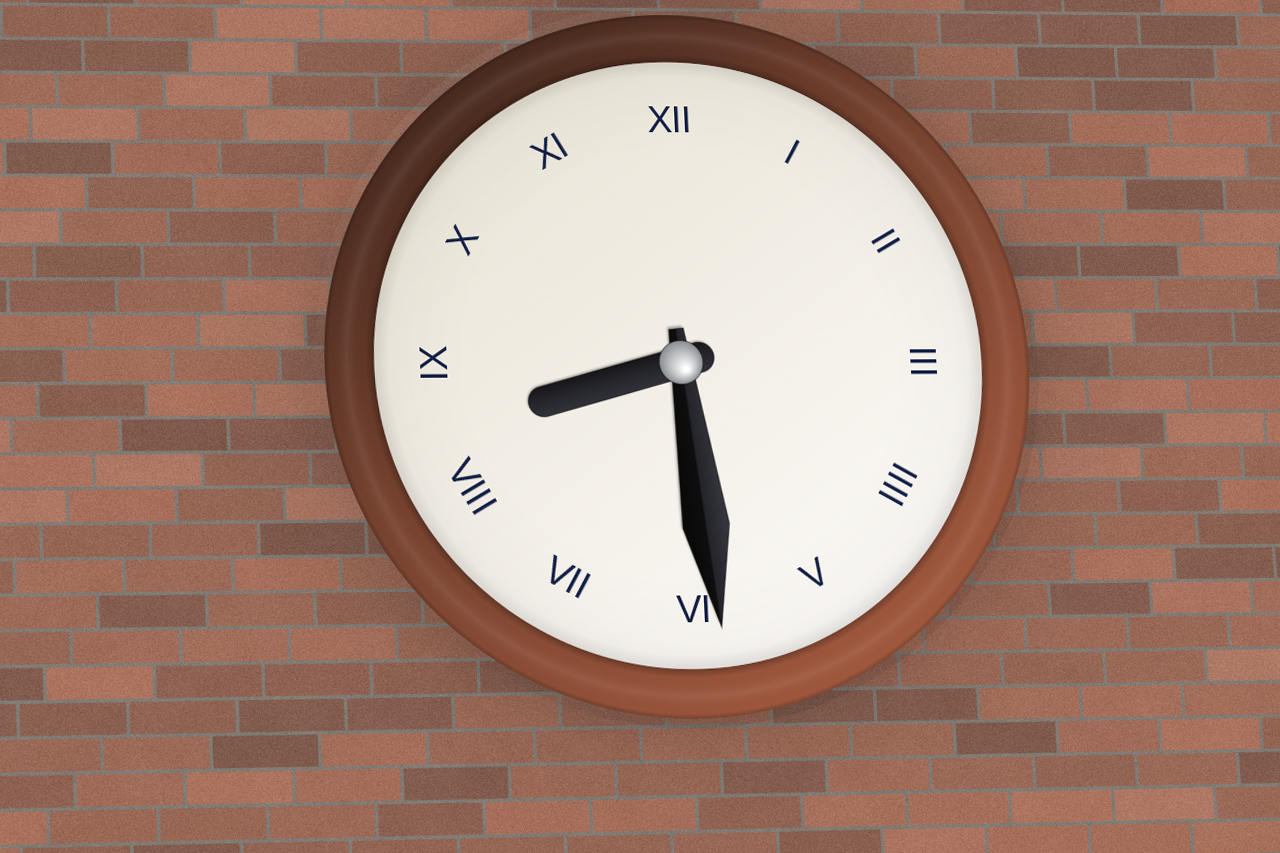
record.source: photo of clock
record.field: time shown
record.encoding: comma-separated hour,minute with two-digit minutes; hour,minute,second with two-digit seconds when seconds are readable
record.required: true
8,29
